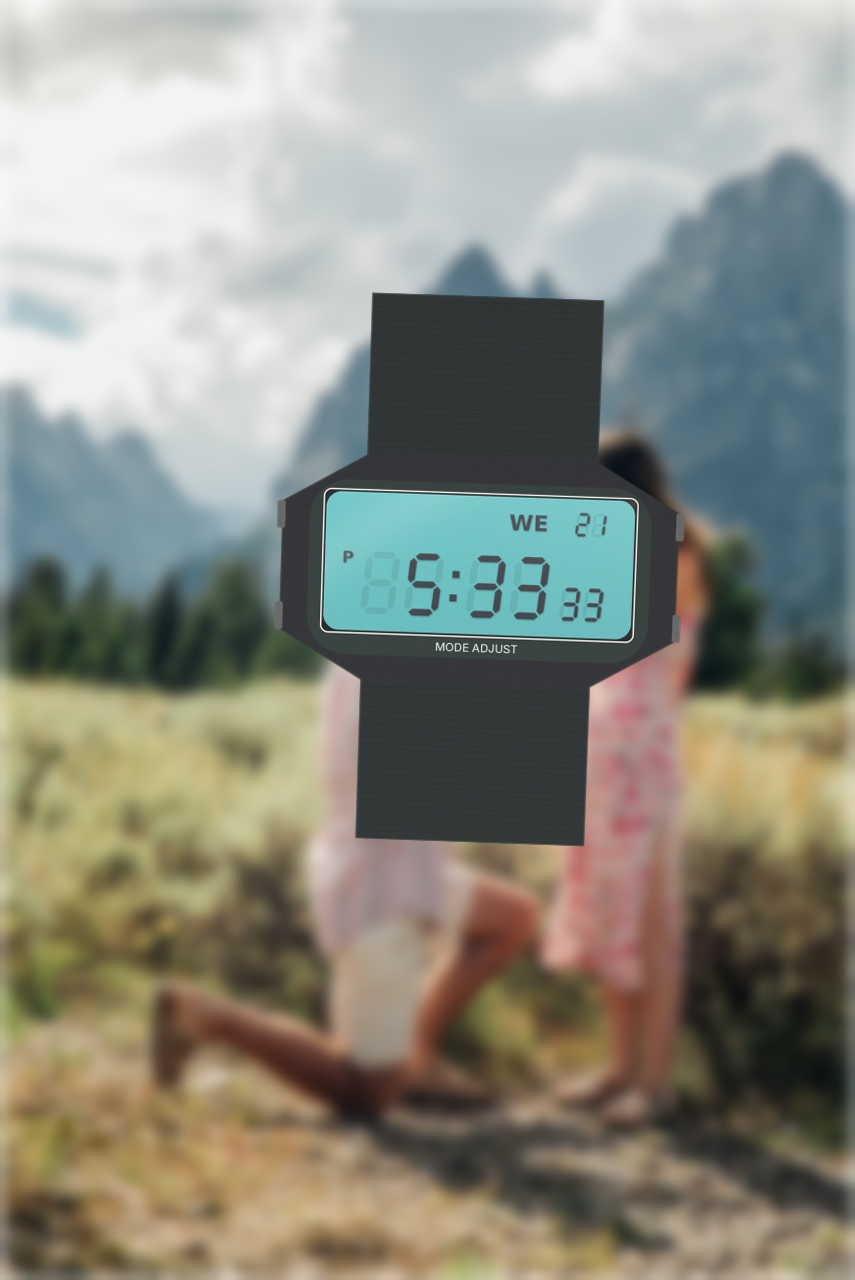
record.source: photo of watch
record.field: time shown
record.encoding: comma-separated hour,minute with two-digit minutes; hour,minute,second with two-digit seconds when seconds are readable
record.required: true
5,33,33
